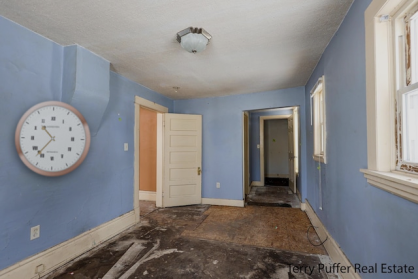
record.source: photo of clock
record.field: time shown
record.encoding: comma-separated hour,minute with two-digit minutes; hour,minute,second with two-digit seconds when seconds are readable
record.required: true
10,37
